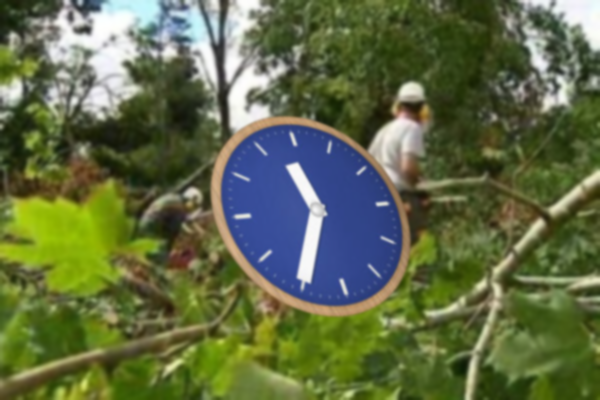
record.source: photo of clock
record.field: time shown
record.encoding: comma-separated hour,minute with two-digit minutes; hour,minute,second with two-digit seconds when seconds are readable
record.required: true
11,35
